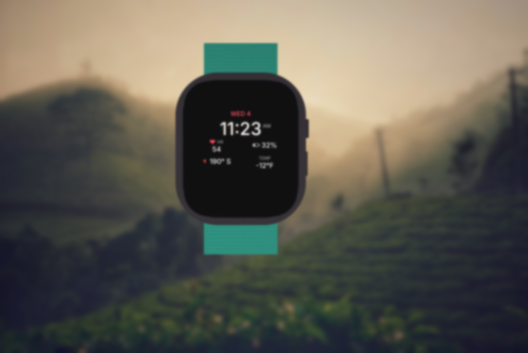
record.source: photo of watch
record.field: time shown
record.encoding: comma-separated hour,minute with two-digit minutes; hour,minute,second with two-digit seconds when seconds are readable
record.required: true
11,23
